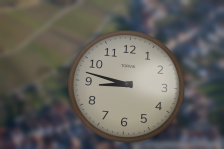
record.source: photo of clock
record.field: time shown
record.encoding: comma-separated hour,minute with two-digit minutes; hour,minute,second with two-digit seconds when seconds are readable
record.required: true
8,47
